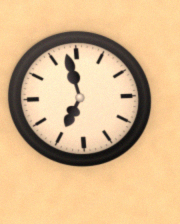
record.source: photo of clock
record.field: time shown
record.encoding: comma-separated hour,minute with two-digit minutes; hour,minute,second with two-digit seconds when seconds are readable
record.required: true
6,58
